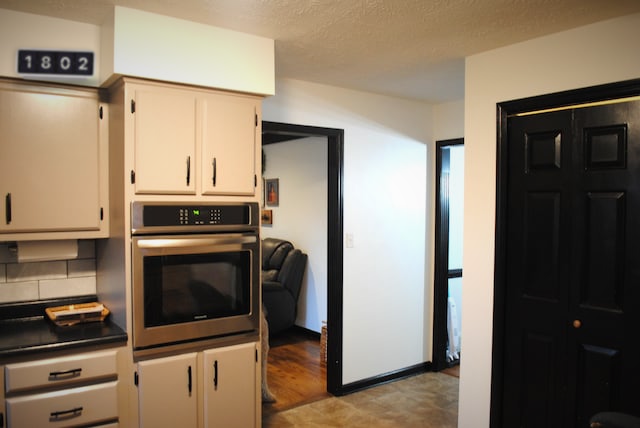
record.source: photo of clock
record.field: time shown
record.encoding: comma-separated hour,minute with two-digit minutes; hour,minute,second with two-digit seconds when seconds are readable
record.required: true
18,02
